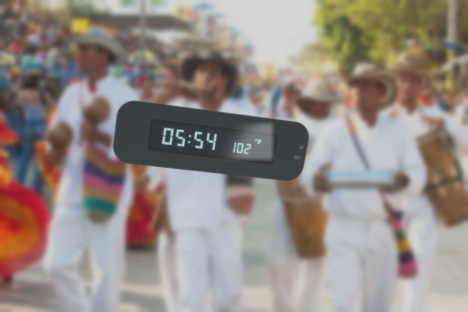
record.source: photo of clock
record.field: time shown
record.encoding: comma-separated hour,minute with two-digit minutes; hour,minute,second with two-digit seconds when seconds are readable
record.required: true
5,54
